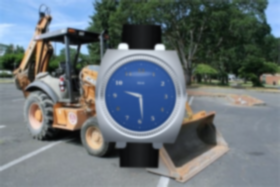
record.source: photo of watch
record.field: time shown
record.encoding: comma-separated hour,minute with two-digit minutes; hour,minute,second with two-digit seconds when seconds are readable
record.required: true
9,29
